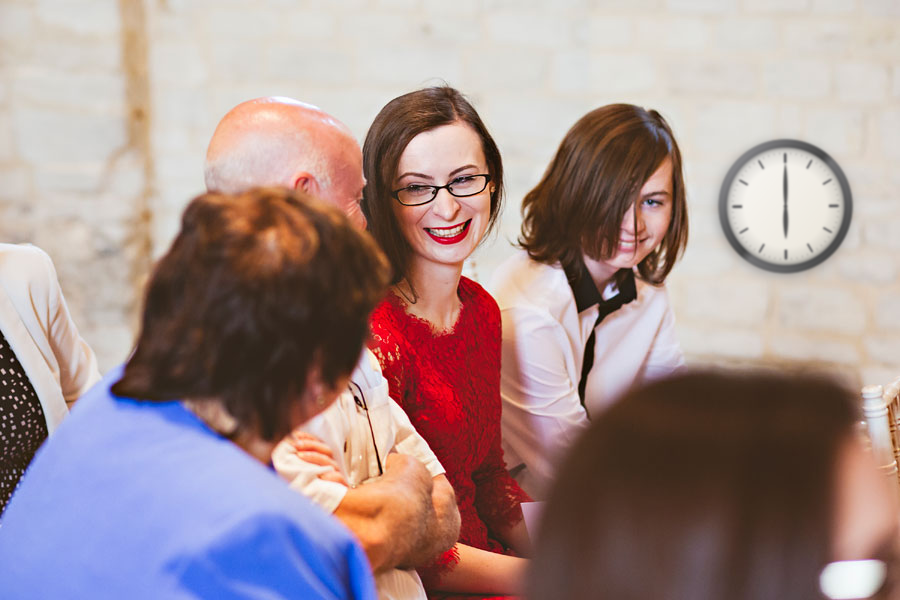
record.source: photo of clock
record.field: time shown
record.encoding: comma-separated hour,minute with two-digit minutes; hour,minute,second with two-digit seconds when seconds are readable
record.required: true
6,00
